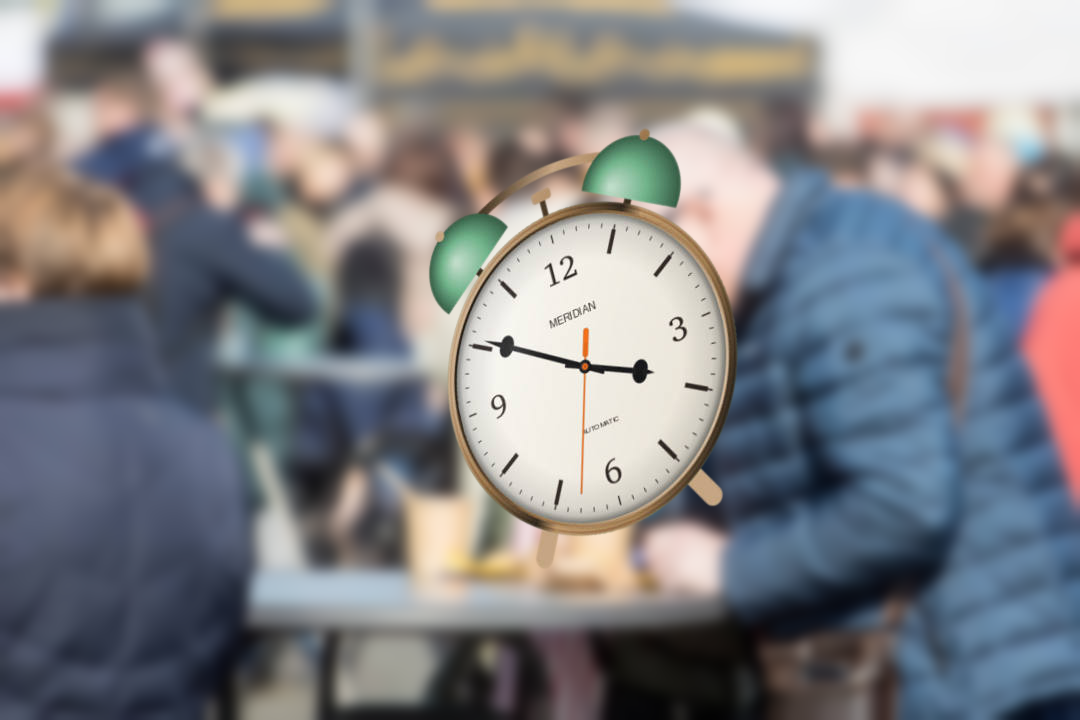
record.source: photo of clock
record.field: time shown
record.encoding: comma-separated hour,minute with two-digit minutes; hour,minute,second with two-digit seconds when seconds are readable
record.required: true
3,50,33
